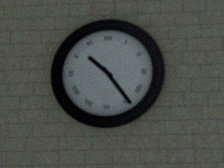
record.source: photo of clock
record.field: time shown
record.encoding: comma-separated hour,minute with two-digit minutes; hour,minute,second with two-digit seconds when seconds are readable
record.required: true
10,24
